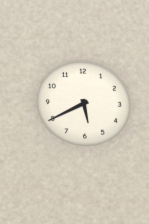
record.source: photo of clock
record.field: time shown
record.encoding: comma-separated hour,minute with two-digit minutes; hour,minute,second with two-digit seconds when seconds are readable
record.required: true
5,40
